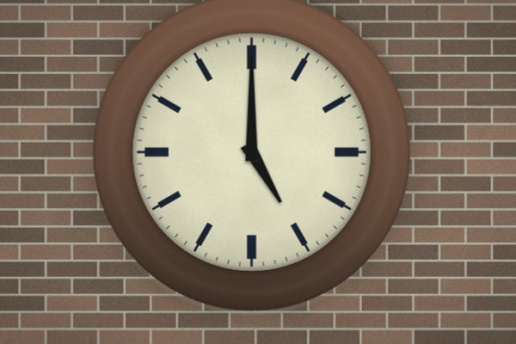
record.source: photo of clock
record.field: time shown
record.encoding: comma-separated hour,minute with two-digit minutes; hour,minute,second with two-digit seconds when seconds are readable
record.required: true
5,00
